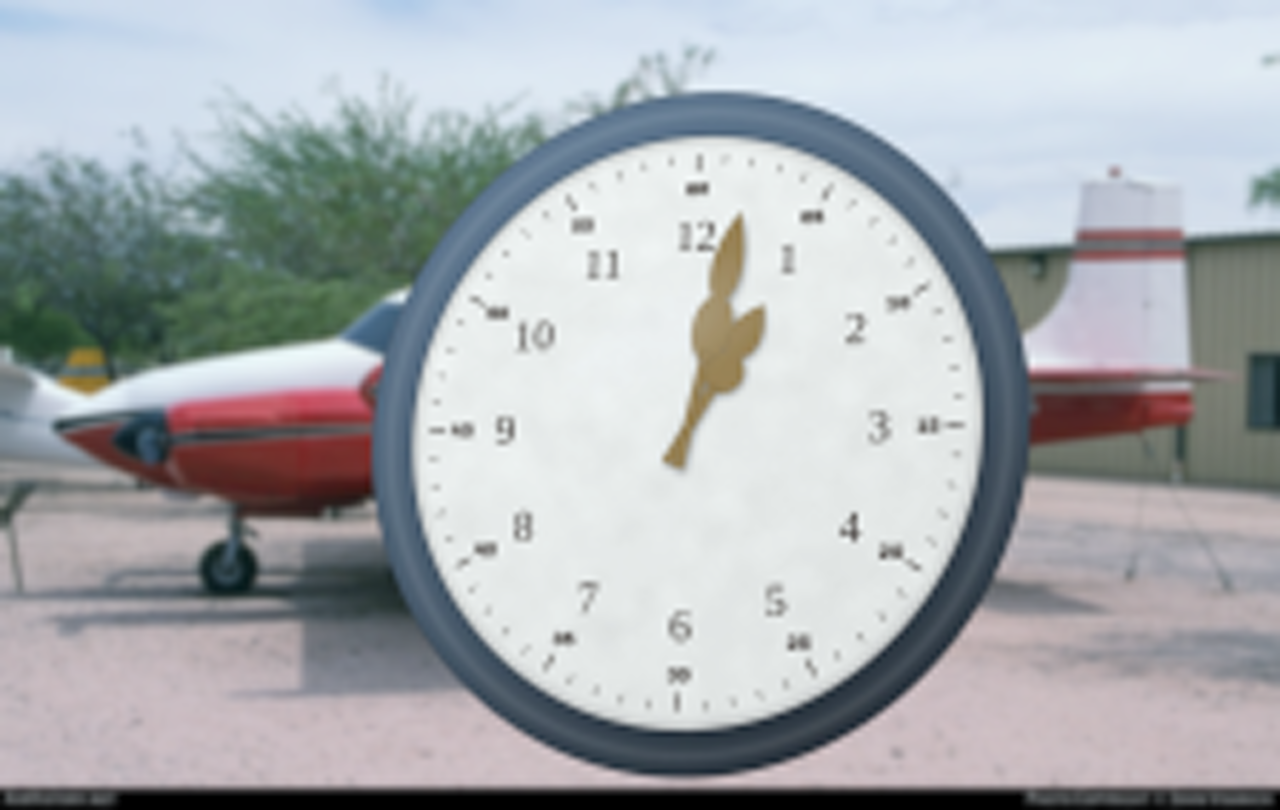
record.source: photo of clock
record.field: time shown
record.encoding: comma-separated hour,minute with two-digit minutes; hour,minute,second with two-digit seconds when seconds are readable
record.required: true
1,02
